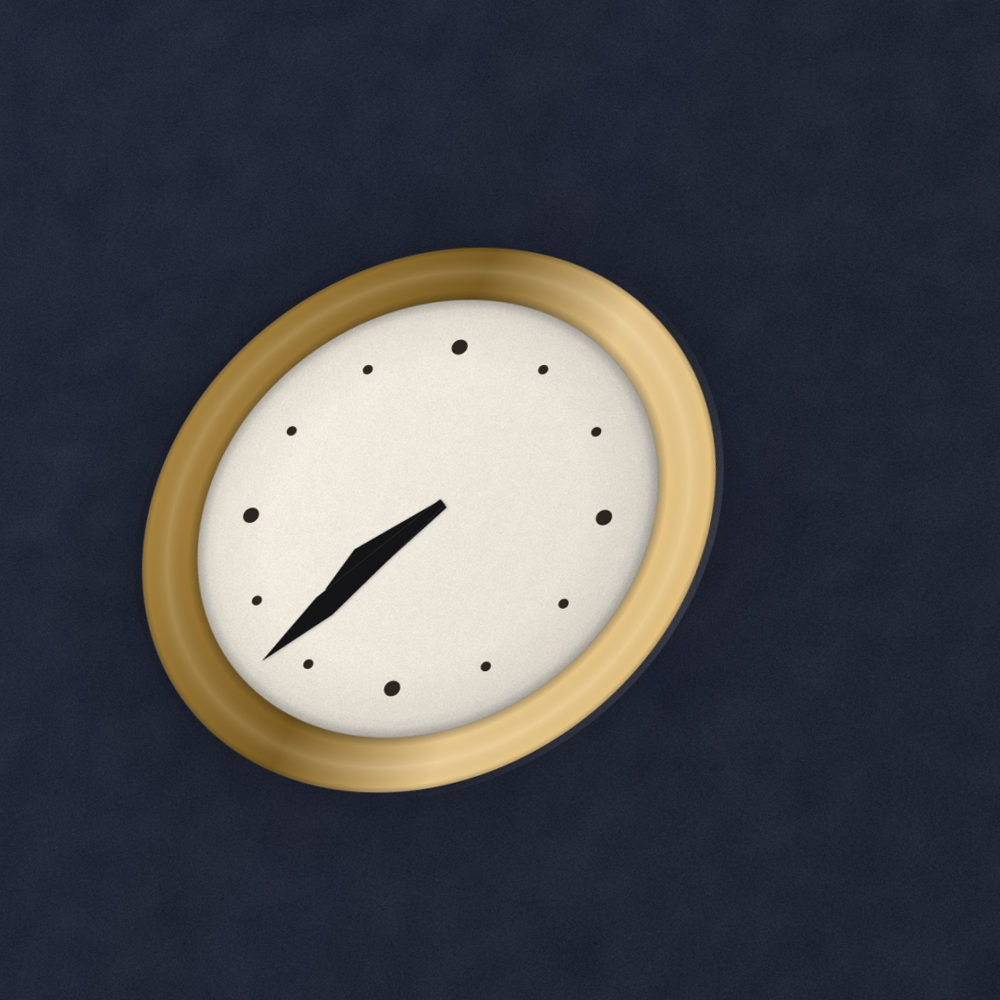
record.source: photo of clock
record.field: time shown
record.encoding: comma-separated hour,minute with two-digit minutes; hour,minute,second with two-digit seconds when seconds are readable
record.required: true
7,37
